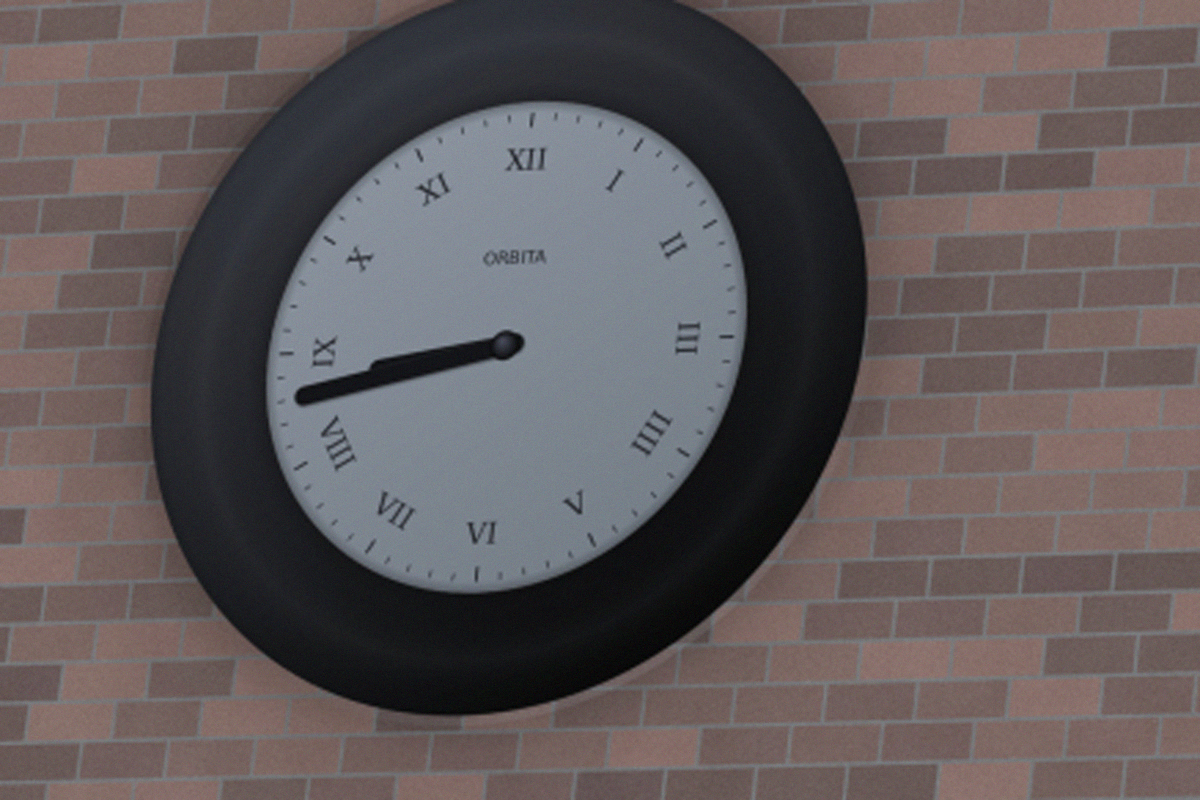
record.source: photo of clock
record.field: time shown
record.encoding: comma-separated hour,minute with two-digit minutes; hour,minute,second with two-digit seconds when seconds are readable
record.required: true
8,43
